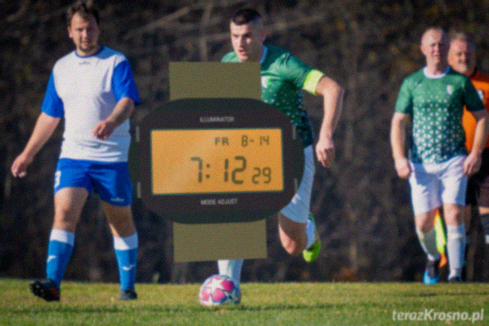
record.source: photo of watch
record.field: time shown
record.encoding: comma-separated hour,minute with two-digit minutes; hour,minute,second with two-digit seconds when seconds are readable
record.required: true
7,12,29
